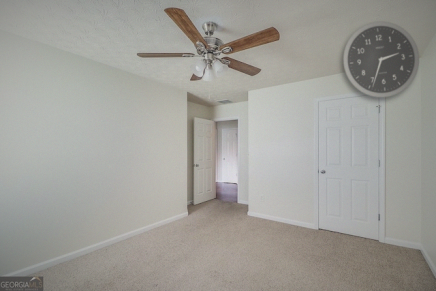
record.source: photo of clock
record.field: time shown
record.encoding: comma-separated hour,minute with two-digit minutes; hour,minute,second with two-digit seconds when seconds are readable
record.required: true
2,34
